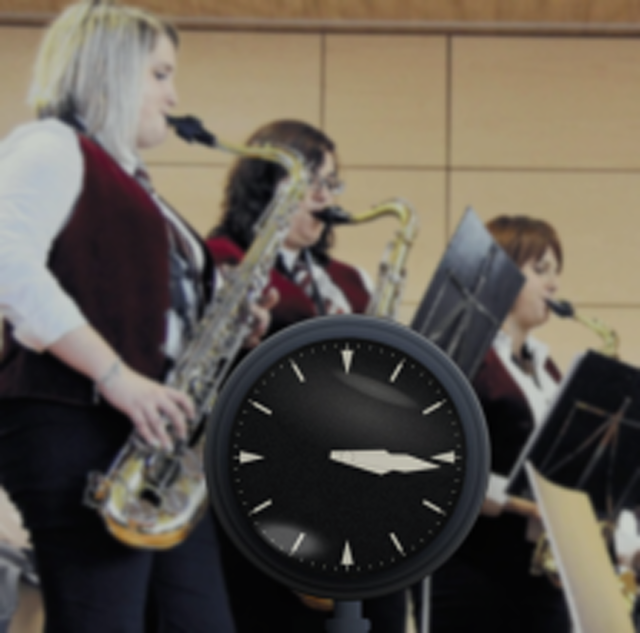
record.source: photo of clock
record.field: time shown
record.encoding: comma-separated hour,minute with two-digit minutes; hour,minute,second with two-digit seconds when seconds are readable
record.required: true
3,16
